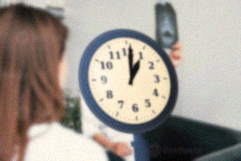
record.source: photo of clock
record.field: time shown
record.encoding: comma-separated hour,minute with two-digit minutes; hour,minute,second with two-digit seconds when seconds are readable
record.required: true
1,01
